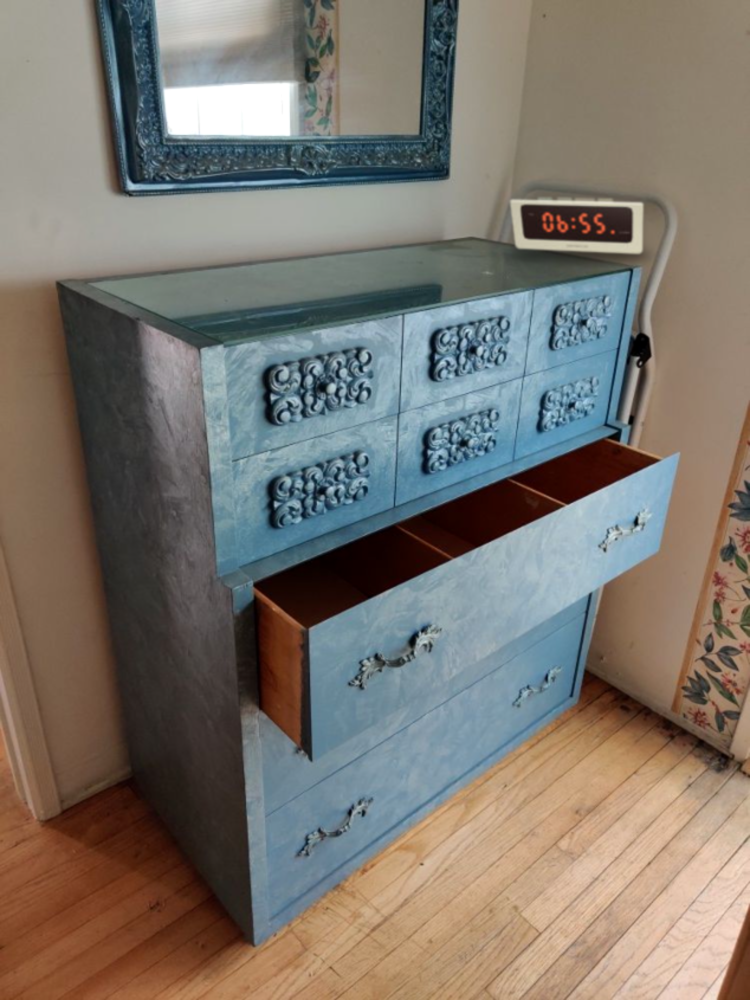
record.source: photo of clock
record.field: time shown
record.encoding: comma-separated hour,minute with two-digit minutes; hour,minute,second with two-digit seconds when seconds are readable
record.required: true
6,55
